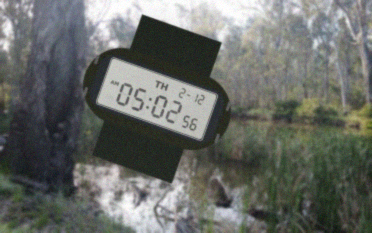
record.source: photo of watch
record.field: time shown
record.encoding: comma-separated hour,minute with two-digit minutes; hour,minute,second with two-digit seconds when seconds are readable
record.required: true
5,02,56
